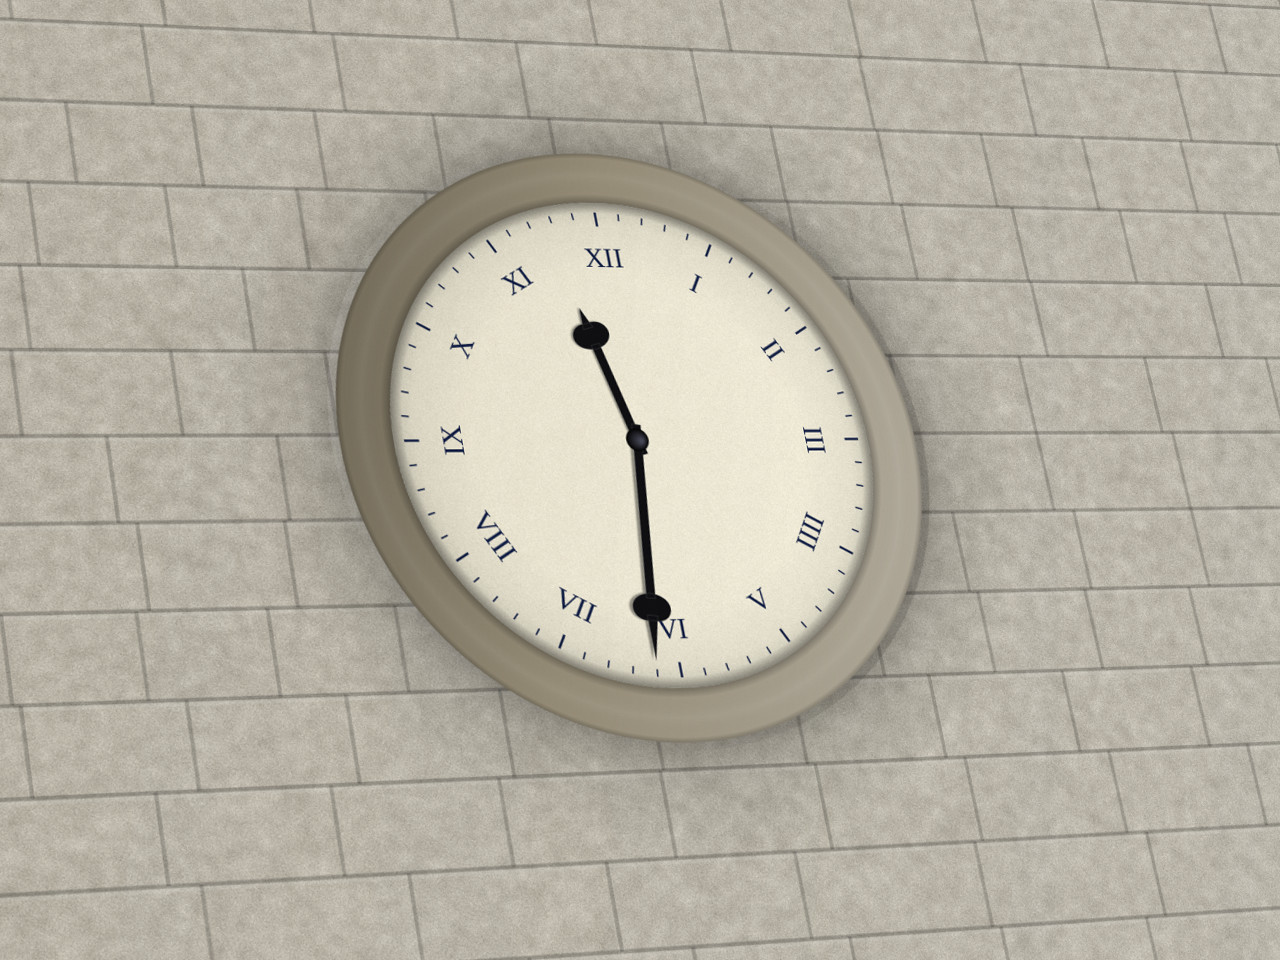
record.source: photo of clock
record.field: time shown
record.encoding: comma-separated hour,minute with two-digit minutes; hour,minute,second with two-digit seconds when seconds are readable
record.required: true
11,31
